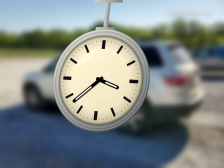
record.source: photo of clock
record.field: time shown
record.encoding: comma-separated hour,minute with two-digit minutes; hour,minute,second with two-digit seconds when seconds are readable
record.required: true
3,38
